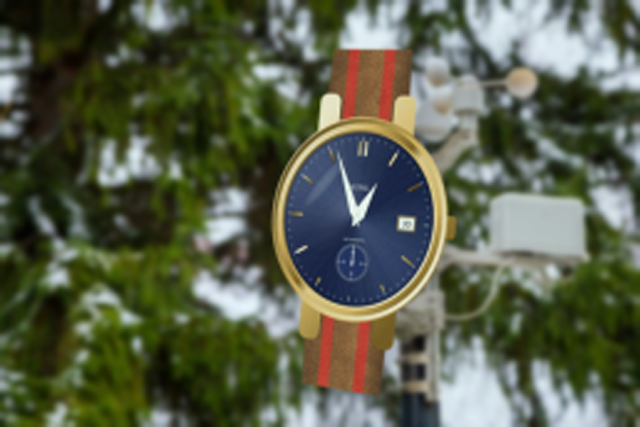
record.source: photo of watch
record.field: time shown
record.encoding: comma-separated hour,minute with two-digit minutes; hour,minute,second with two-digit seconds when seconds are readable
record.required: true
12,56
